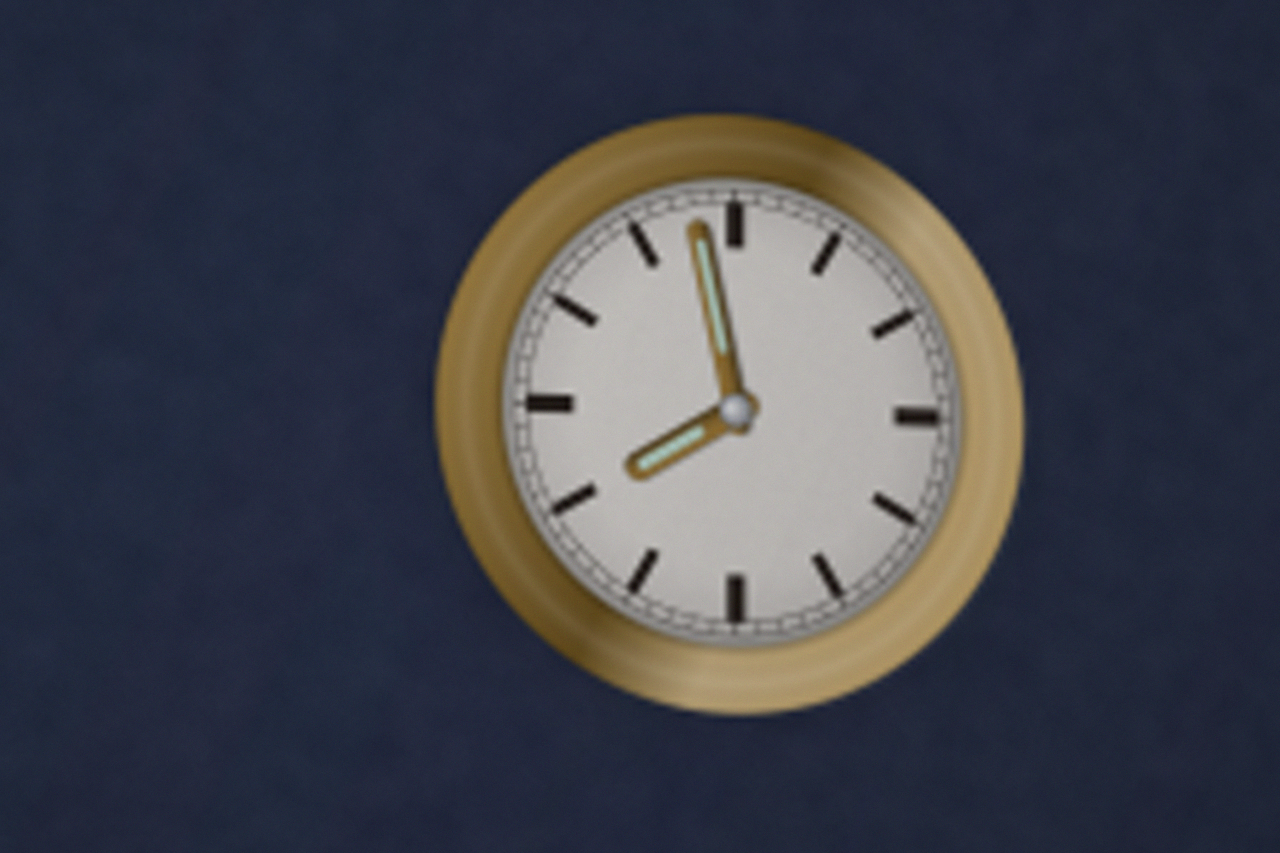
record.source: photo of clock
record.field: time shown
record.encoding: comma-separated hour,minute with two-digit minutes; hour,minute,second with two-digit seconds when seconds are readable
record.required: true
7,58
